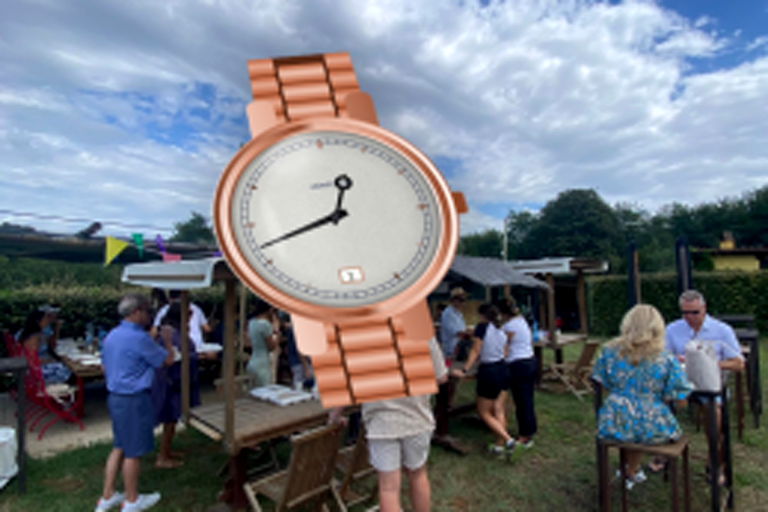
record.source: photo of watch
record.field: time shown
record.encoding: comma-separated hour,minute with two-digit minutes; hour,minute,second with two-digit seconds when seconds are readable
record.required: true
12,42
